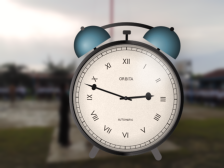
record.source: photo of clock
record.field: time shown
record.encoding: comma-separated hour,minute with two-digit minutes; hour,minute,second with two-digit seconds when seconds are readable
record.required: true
2,48
